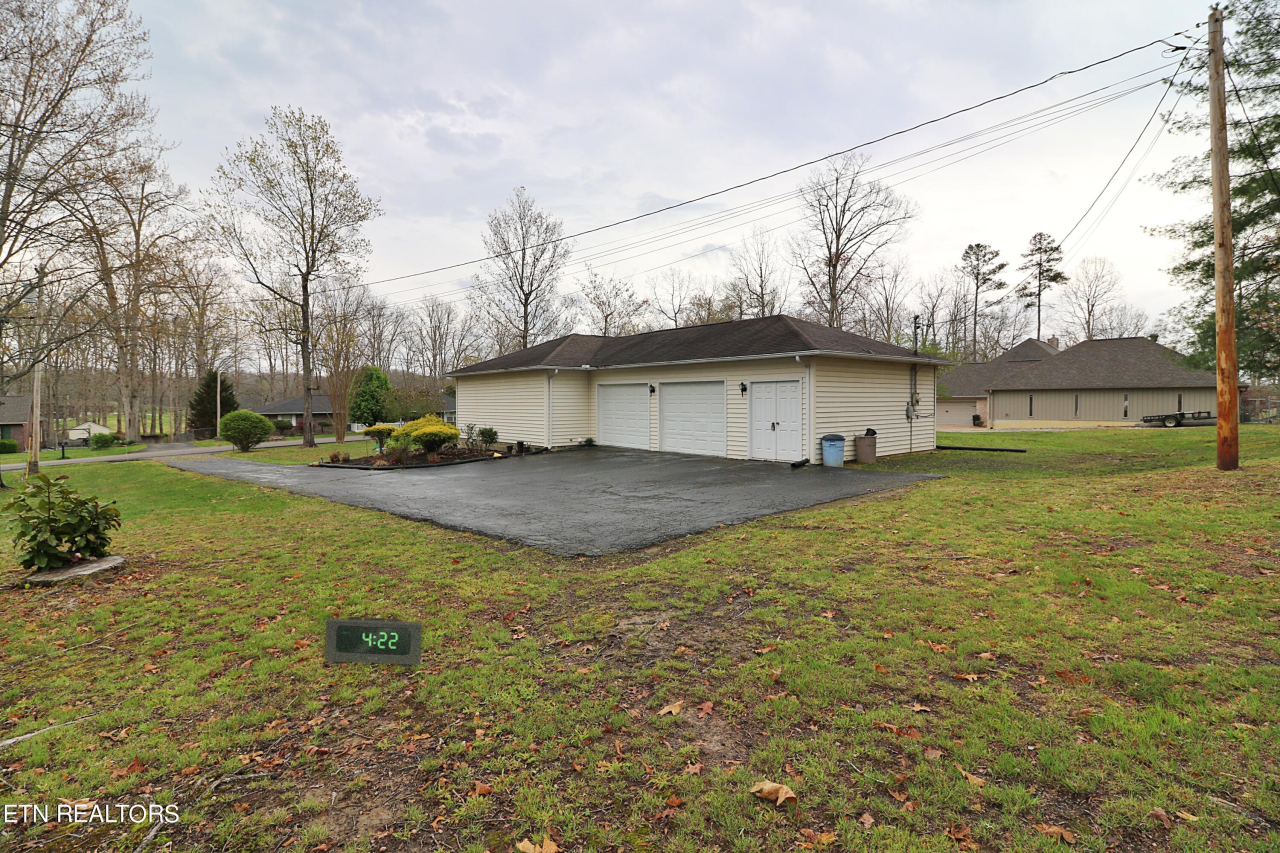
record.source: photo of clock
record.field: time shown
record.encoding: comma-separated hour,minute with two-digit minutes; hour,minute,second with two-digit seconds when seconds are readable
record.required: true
4,22
